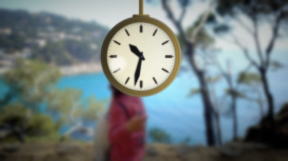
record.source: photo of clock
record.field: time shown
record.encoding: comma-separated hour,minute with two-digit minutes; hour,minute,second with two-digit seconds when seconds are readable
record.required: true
10,32
